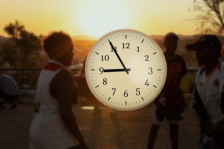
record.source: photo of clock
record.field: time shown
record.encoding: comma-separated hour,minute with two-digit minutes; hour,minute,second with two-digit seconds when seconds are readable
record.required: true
8,55
